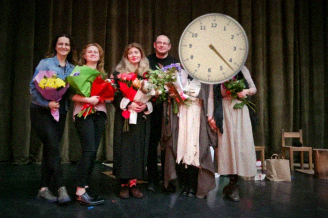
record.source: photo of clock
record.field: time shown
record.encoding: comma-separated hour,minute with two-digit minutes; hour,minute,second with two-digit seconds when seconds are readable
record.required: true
4,22
